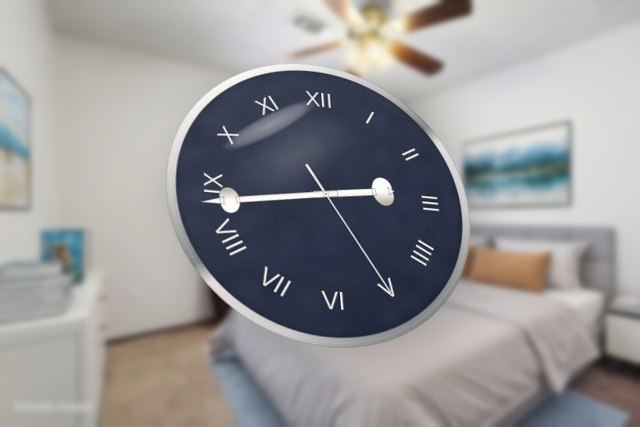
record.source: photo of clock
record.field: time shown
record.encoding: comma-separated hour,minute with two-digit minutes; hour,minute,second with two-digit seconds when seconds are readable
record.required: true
2,43,25
